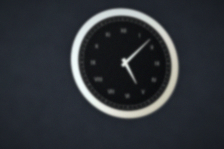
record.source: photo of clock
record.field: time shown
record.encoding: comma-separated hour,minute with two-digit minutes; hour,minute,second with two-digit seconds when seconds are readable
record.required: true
5,08
